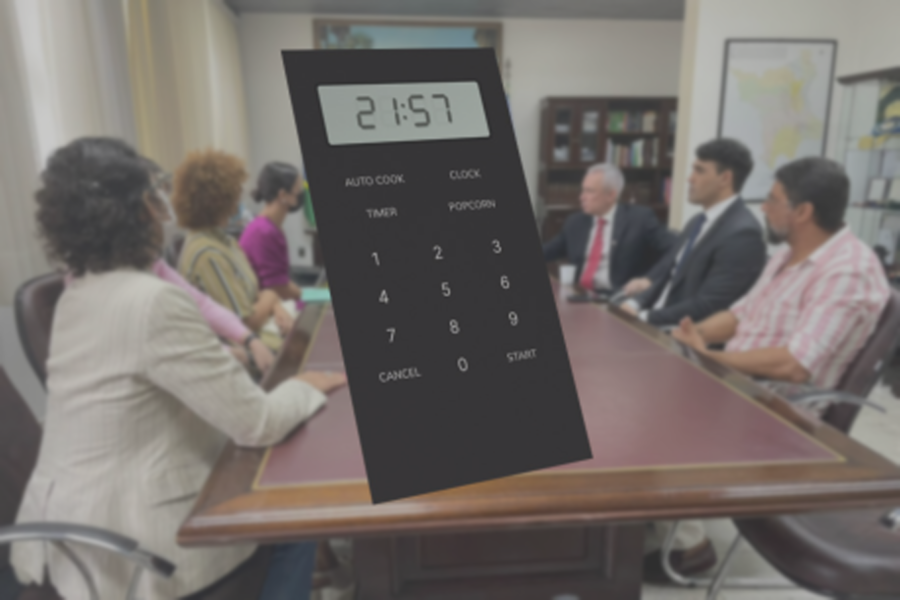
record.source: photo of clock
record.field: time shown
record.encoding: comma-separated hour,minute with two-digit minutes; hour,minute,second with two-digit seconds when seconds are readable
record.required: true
21,57
